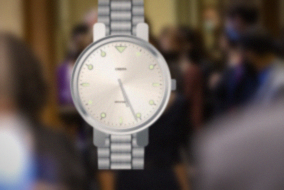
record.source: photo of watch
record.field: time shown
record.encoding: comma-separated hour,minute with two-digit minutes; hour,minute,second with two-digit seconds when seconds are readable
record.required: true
5,26
